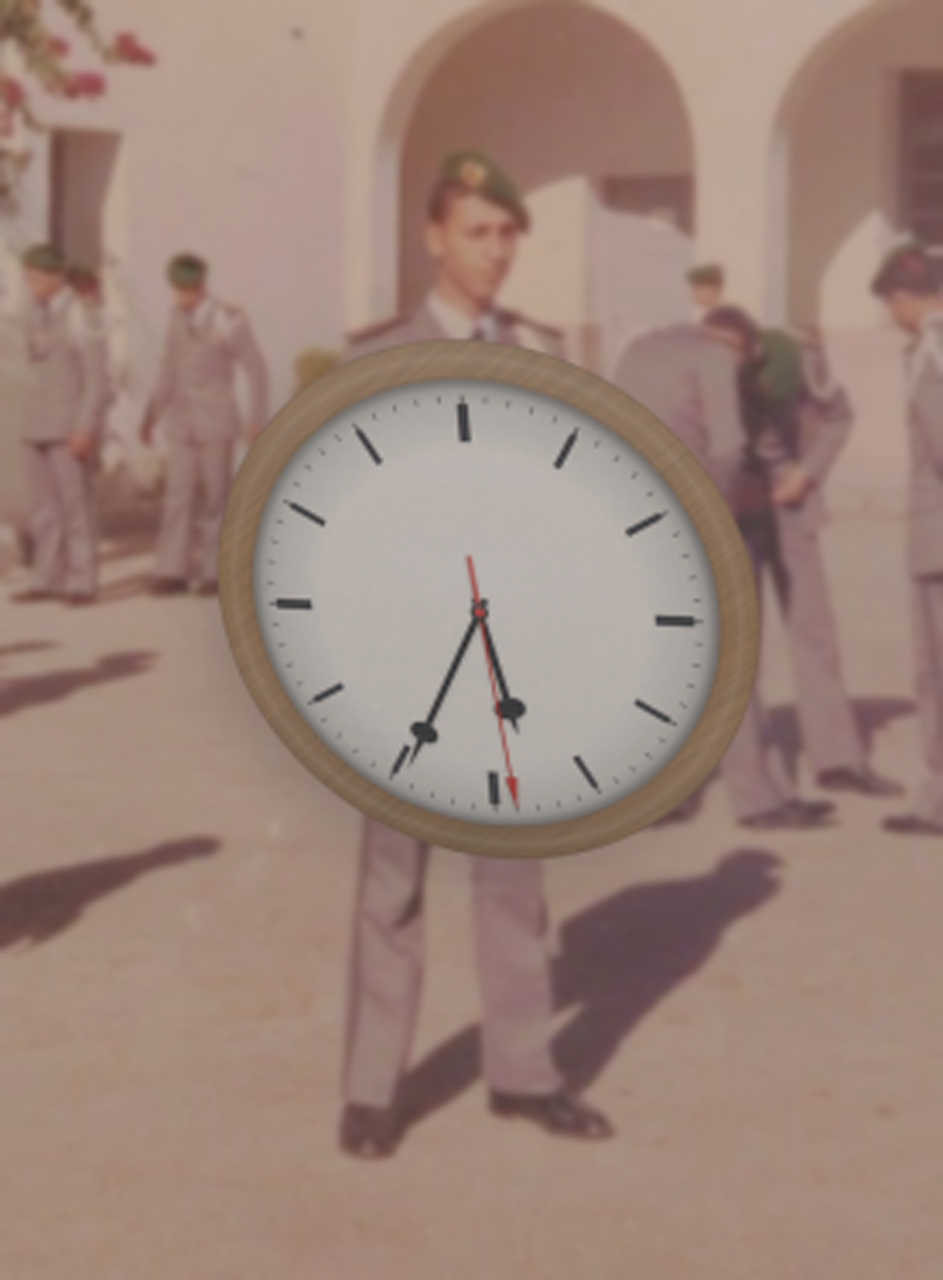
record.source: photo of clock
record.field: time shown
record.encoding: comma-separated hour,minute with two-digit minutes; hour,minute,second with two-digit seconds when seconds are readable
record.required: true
5,34,29
